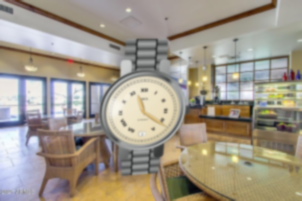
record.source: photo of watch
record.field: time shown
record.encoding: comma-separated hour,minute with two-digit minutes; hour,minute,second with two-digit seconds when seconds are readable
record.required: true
11,21
